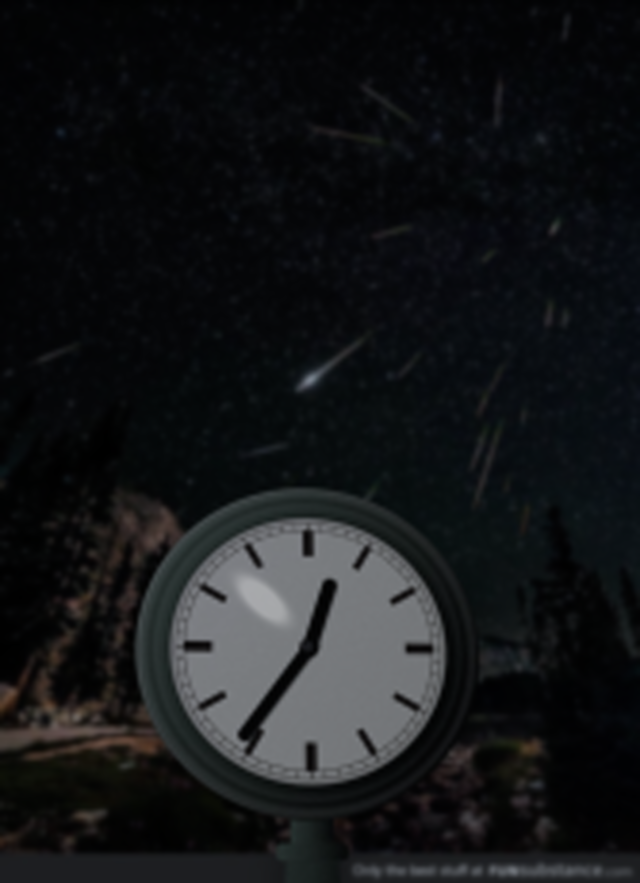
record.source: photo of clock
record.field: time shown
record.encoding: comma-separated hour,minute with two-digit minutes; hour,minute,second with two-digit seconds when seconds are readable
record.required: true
12,36
